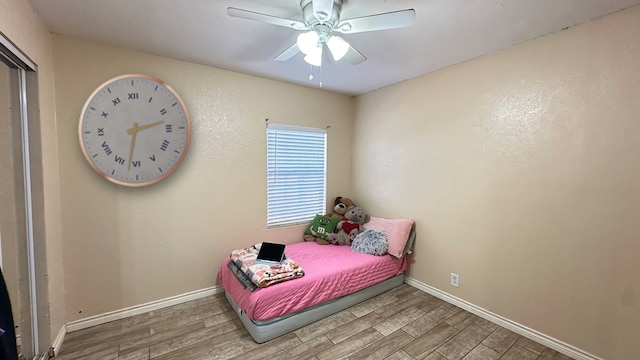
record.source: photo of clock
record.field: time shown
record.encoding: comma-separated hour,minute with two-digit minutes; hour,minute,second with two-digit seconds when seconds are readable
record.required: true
2,32
